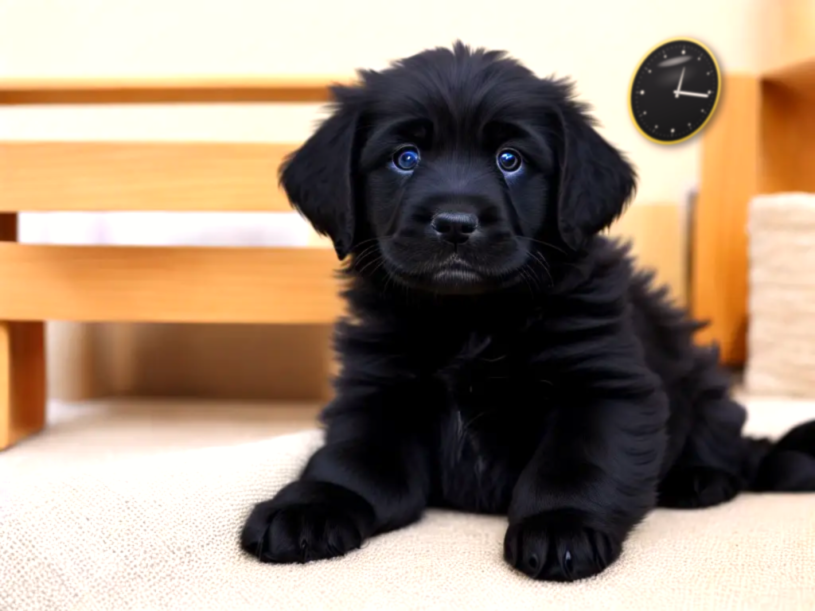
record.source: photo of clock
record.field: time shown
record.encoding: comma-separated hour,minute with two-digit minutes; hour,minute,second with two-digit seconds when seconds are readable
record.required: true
12,16
